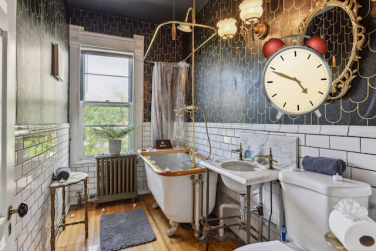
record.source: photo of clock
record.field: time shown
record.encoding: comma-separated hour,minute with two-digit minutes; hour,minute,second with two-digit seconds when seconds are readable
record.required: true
4,49
